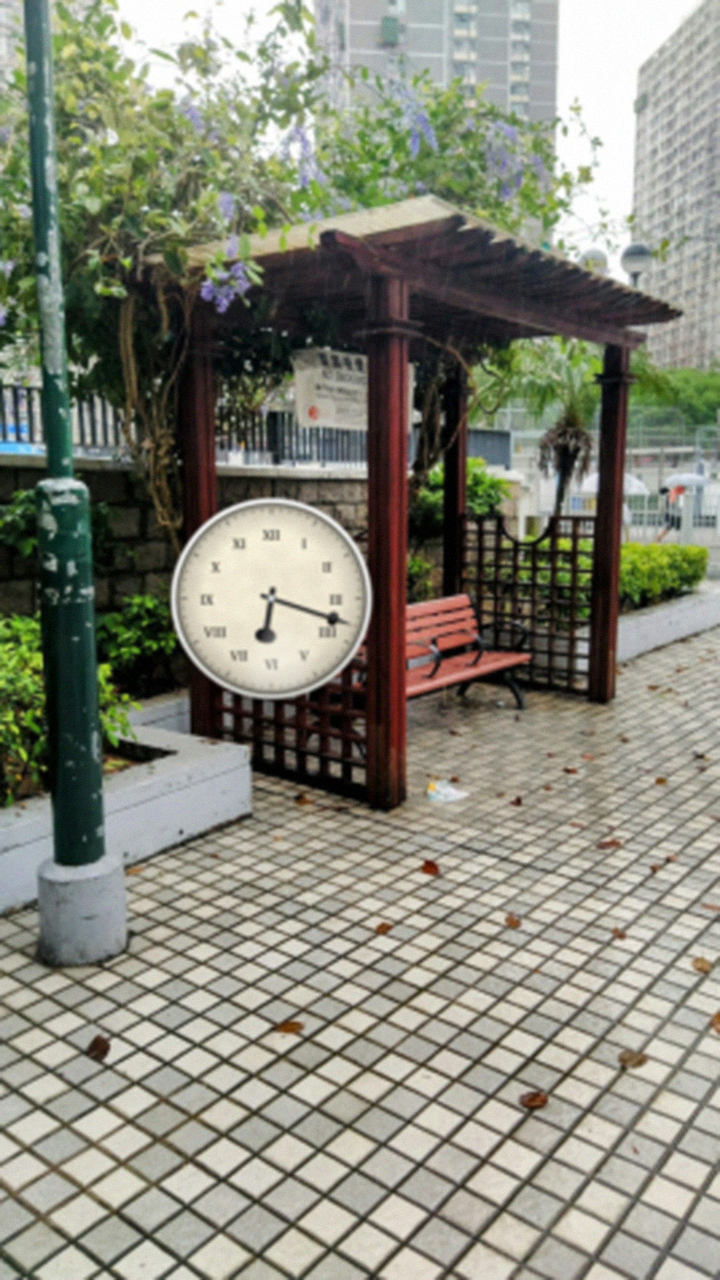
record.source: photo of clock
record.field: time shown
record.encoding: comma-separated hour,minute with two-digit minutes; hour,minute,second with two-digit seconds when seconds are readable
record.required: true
6,18
